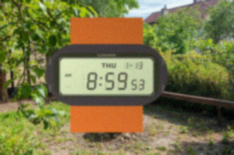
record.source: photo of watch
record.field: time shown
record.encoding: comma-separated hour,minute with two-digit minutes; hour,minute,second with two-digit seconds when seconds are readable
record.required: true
8,59,53
